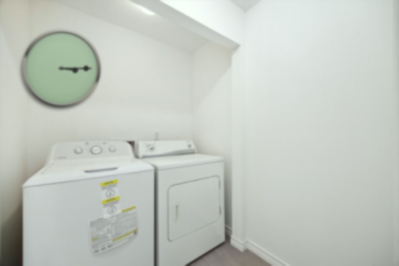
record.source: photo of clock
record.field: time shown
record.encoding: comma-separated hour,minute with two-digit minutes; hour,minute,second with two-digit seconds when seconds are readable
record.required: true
3,15
